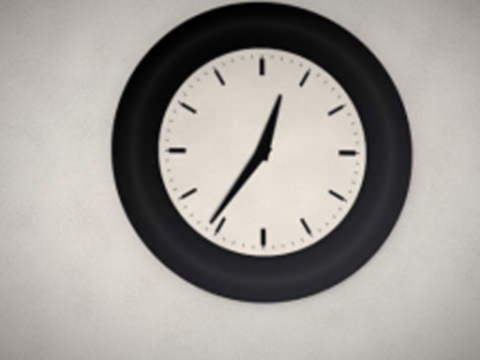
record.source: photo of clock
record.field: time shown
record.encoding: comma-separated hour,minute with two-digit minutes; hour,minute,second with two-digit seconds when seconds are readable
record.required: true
12,36
